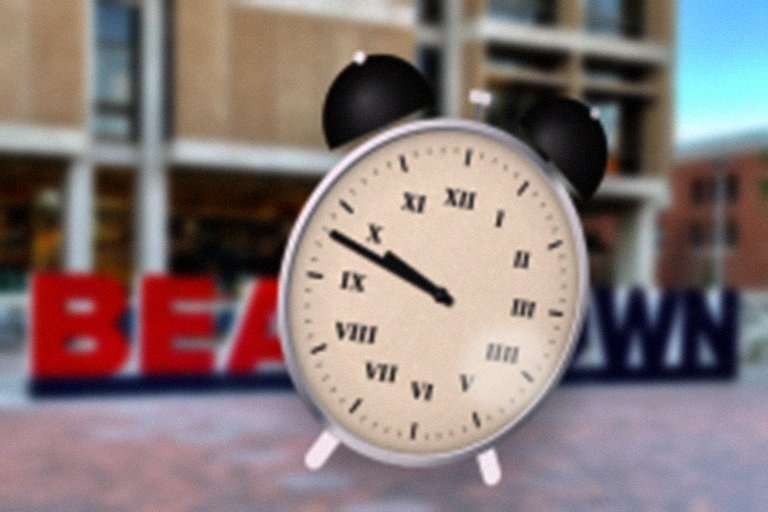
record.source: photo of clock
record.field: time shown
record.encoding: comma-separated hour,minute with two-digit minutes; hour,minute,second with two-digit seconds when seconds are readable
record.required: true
9,48
